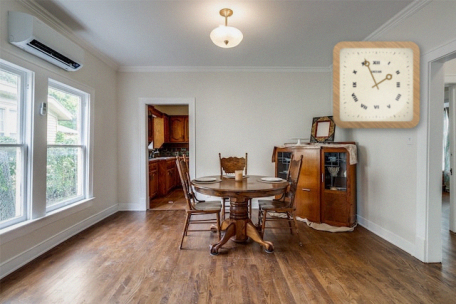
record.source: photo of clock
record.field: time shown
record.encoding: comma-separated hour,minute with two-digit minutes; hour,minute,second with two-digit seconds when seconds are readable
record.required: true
1,56
